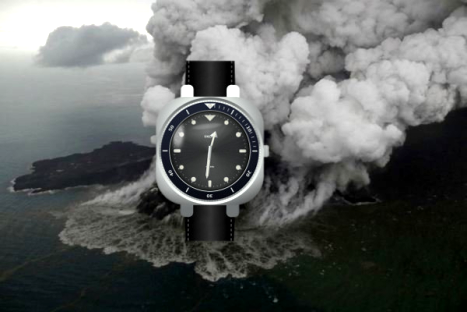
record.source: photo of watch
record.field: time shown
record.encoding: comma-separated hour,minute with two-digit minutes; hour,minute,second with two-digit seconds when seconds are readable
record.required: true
12,31
